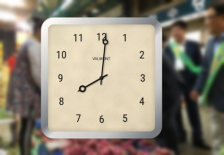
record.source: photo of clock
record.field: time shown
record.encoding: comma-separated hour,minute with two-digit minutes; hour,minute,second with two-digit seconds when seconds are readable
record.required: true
8,01
